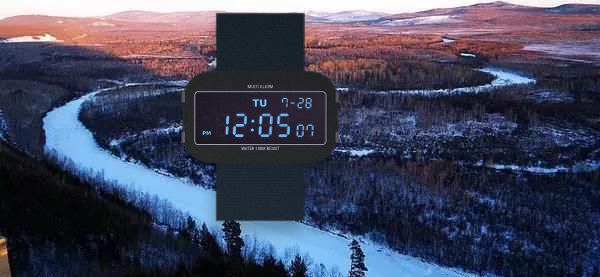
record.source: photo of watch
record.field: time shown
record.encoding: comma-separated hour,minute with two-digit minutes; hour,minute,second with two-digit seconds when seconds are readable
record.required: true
12,05,07
